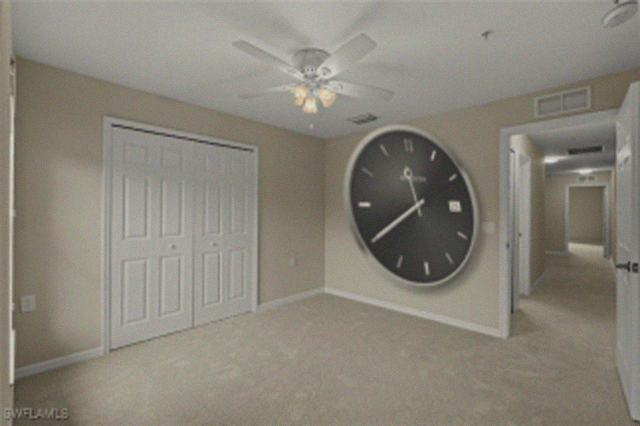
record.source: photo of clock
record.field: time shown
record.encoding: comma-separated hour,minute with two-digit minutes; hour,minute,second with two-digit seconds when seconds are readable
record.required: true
11,40
